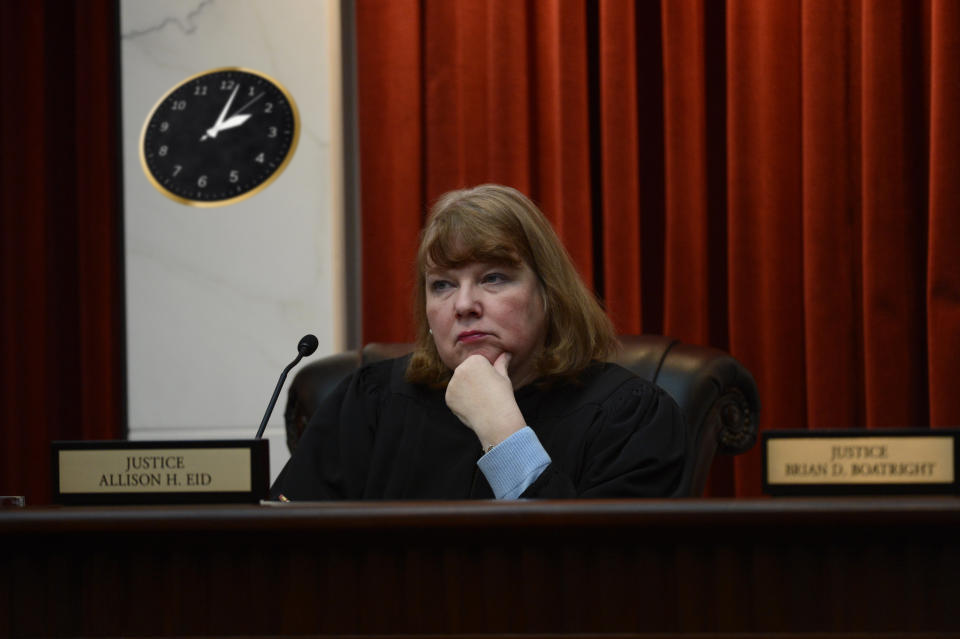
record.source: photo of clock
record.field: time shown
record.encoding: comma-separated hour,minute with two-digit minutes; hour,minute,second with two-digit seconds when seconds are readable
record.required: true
2,02,07
